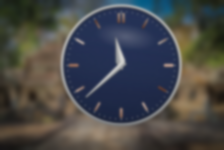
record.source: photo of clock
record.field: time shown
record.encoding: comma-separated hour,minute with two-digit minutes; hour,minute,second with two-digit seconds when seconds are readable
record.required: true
11,38
